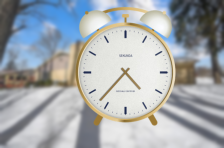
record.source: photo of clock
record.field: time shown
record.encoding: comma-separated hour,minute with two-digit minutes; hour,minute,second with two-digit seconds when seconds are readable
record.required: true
4,37
